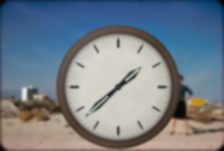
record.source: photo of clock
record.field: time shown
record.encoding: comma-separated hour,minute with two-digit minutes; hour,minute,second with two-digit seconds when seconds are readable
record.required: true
1,38
